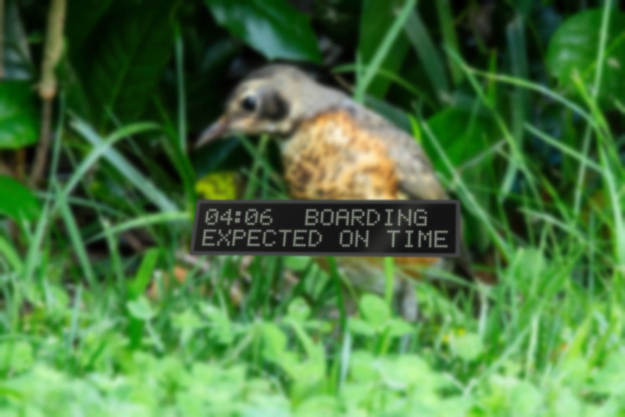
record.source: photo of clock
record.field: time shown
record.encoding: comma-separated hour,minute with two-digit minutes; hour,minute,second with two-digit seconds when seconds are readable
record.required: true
4,06
